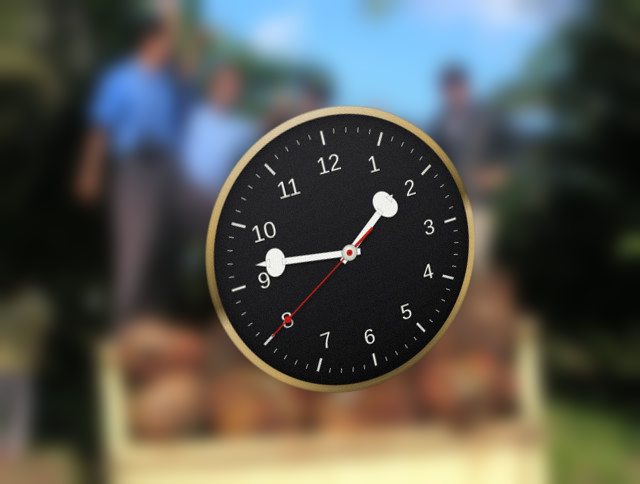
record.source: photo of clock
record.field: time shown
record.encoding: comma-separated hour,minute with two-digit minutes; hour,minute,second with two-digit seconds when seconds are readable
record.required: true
1,46,40
